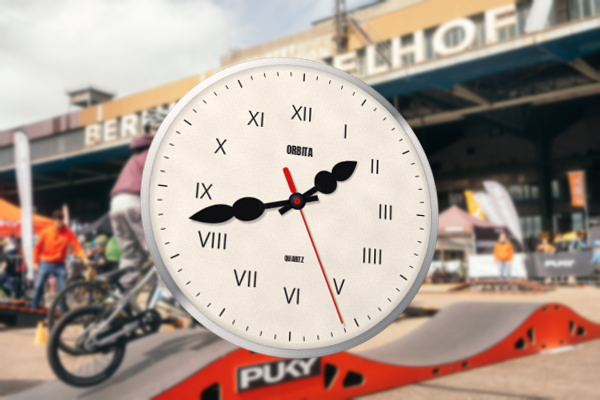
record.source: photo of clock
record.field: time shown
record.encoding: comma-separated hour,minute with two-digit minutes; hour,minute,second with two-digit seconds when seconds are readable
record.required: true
1,42,26
